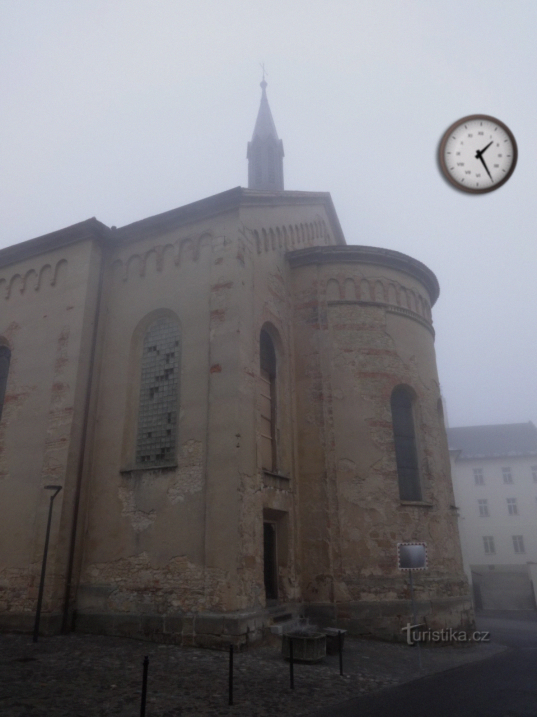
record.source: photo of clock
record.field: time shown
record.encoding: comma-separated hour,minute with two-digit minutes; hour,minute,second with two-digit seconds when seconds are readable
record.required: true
1,25
